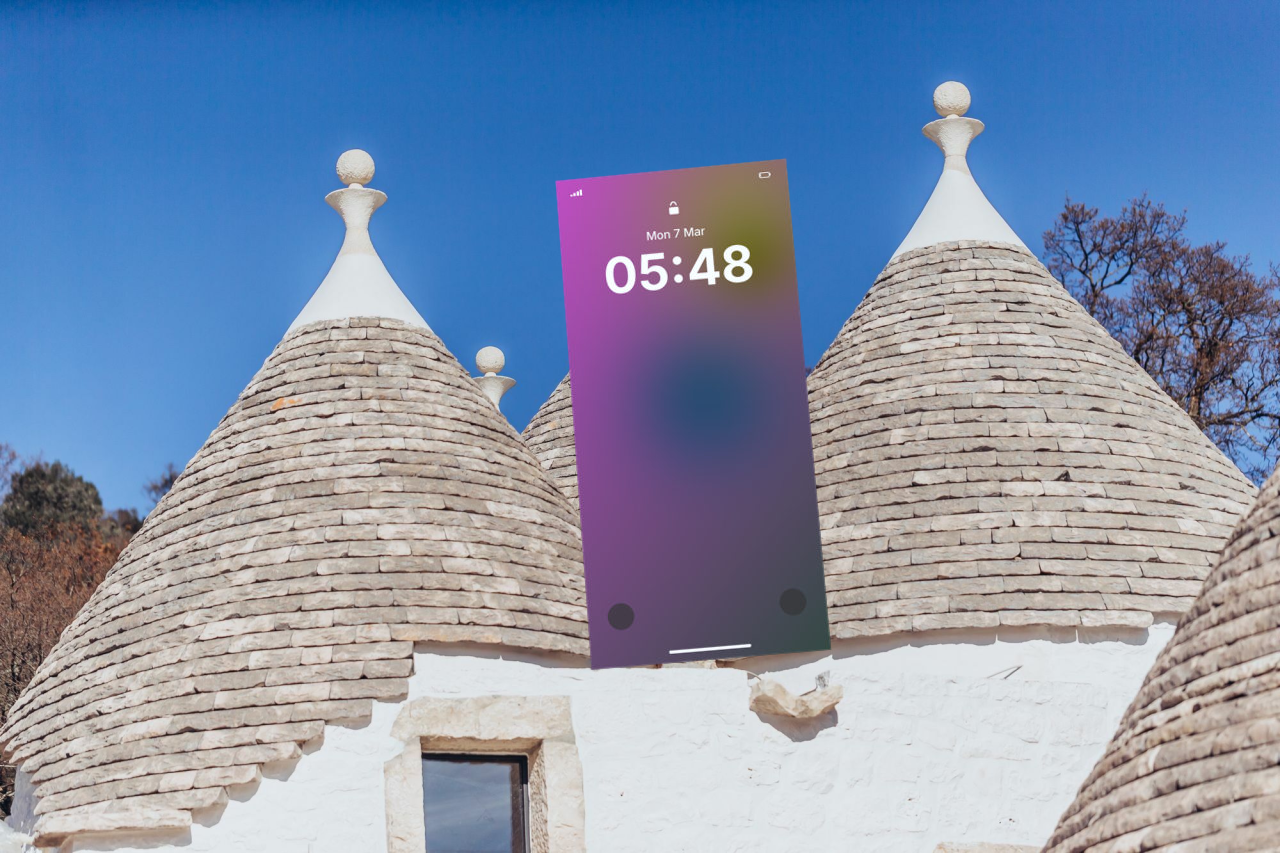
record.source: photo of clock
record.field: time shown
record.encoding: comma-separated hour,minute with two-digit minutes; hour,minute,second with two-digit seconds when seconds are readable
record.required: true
5,48
